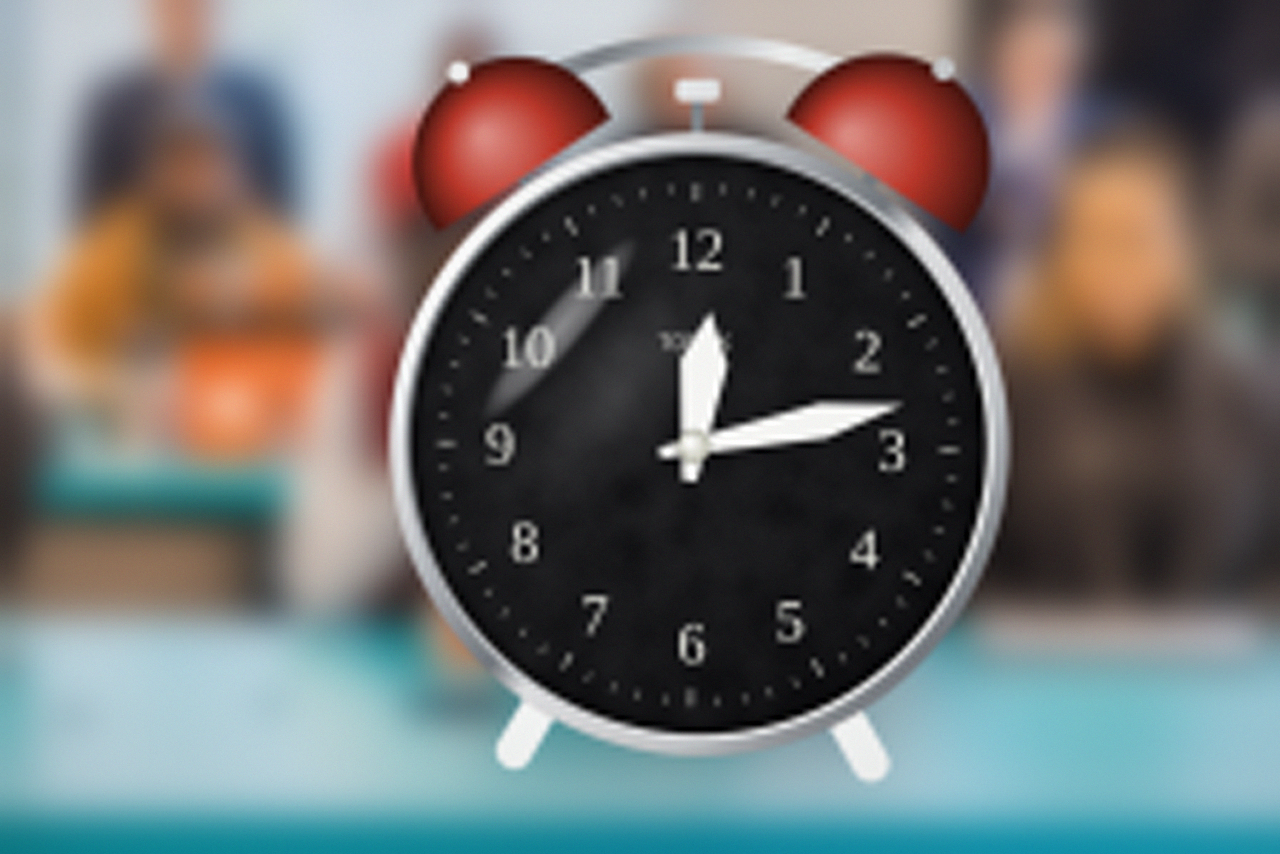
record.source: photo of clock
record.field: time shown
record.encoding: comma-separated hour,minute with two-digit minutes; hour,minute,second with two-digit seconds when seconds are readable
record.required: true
12,13
